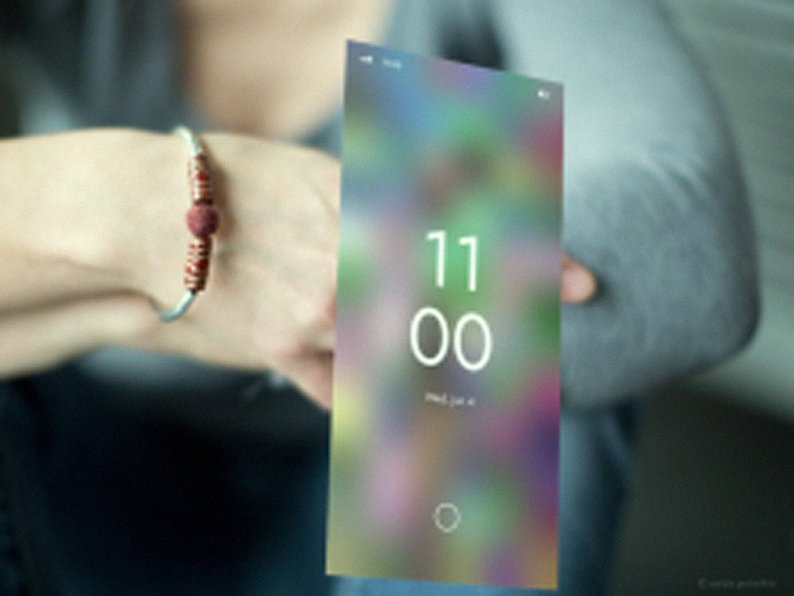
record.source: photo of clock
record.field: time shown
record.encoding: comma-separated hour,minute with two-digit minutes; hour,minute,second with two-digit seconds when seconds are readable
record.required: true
11,00
